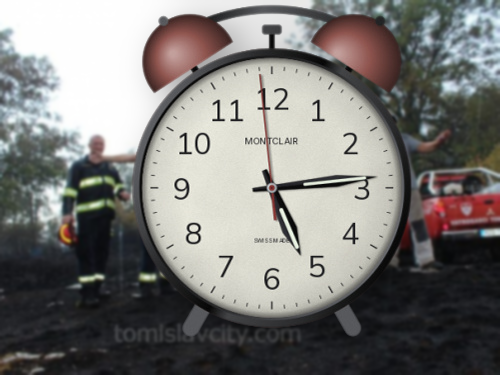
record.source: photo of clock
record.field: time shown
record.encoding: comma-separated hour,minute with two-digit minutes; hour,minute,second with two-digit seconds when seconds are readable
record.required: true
5,13,59
